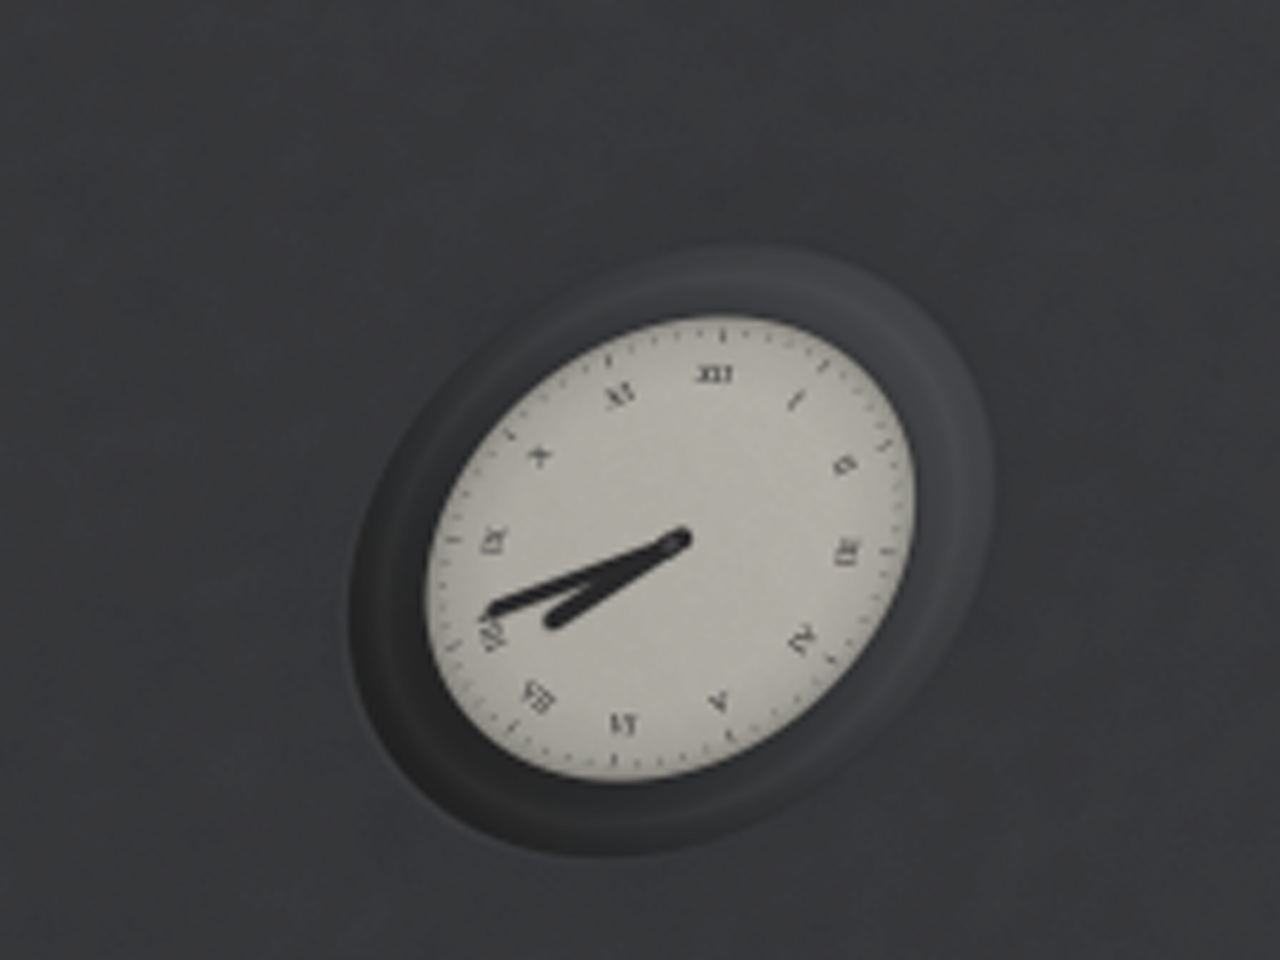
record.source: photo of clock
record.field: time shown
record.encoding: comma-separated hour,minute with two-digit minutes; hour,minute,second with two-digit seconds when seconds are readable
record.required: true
7,41
